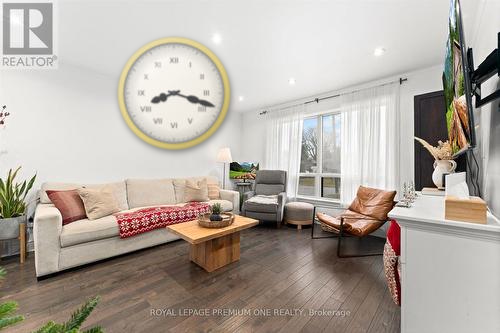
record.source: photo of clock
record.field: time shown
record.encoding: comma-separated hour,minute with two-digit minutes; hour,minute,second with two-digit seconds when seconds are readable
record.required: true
8,18
